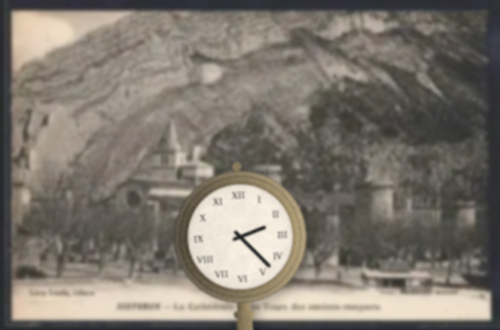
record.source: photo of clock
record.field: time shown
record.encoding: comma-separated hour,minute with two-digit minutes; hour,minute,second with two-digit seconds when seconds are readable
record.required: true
2,23
